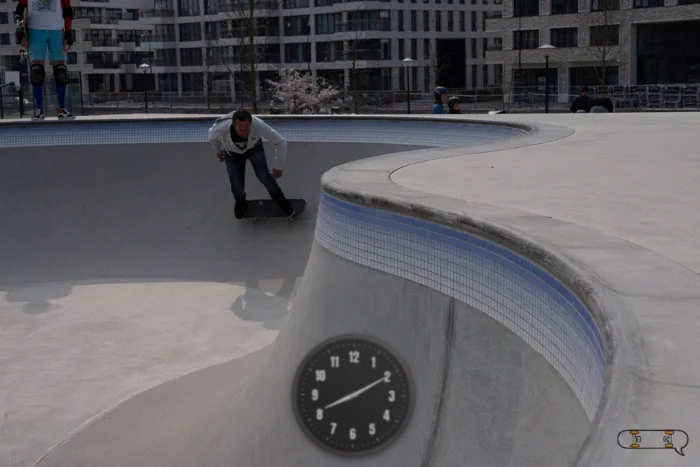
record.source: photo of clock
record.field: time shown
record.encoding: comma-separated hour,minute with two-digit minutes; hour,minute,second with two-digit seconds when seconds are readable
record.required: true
8,10
